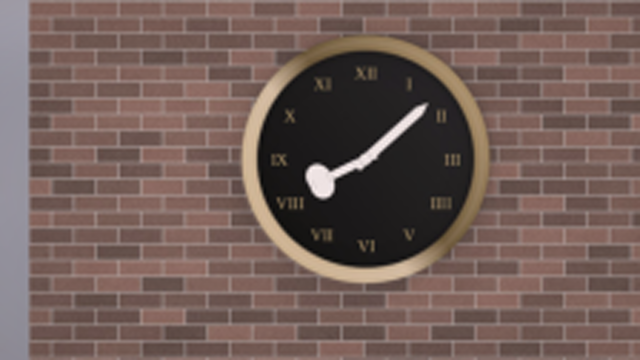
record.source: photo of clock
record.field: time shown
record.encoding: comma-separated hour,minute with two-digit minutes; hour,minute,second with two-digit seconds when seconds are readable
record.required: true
8,08
